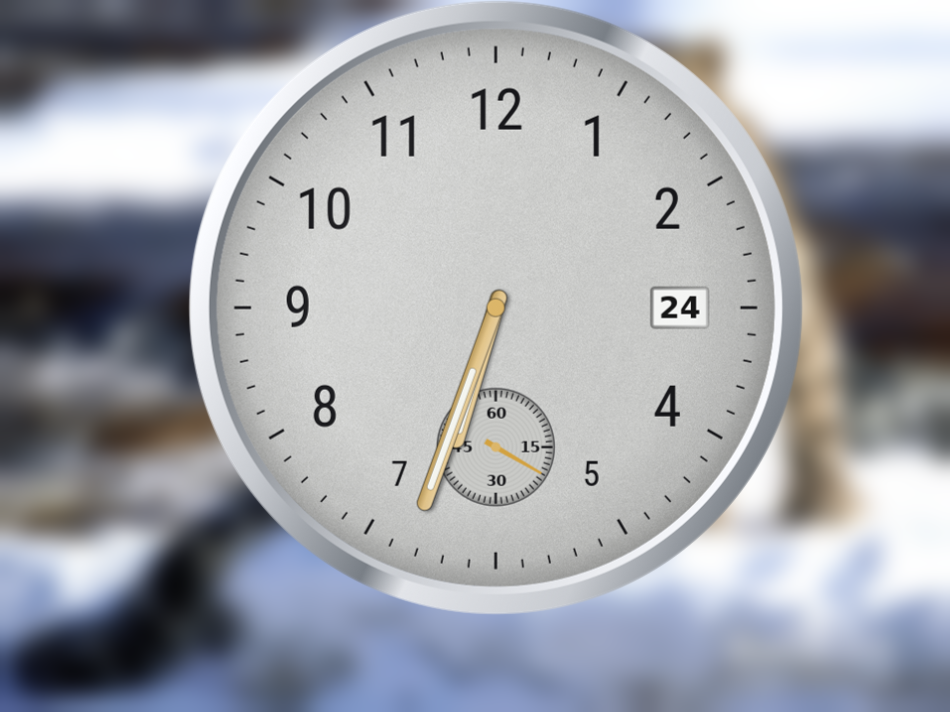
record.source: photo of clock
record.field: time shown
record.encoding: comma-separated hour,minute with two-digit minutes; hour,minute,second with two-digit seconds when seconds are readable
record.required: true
6,33,20
